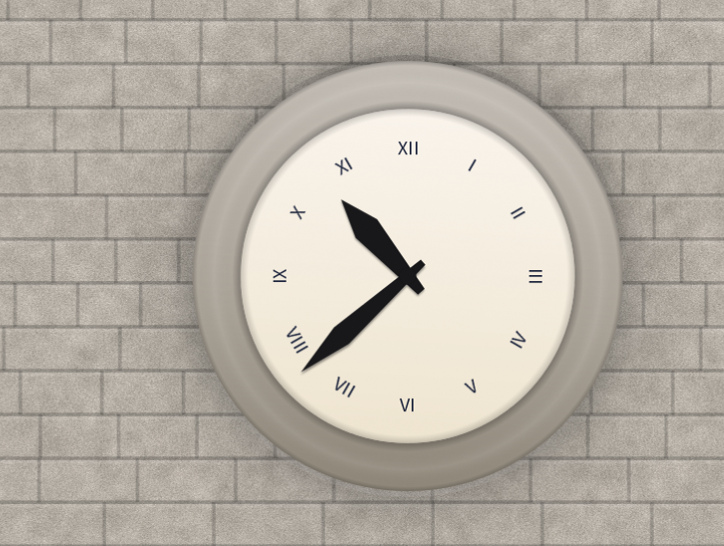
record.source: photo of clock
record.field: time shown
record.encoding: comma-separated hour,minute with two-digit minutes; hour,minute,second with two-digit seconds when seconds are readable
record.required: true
10,38
